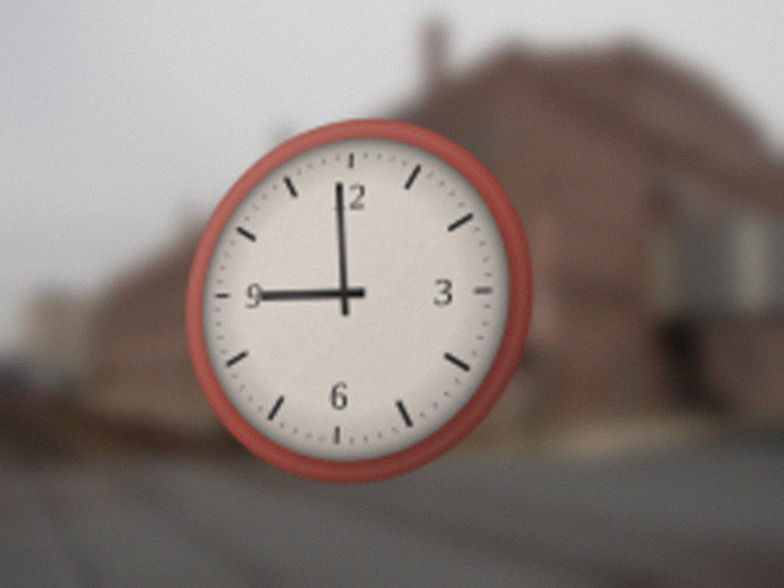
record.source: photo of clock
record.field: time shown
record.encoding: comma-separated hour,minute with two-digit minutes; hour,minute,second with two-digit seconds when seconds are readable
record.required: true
8,59
